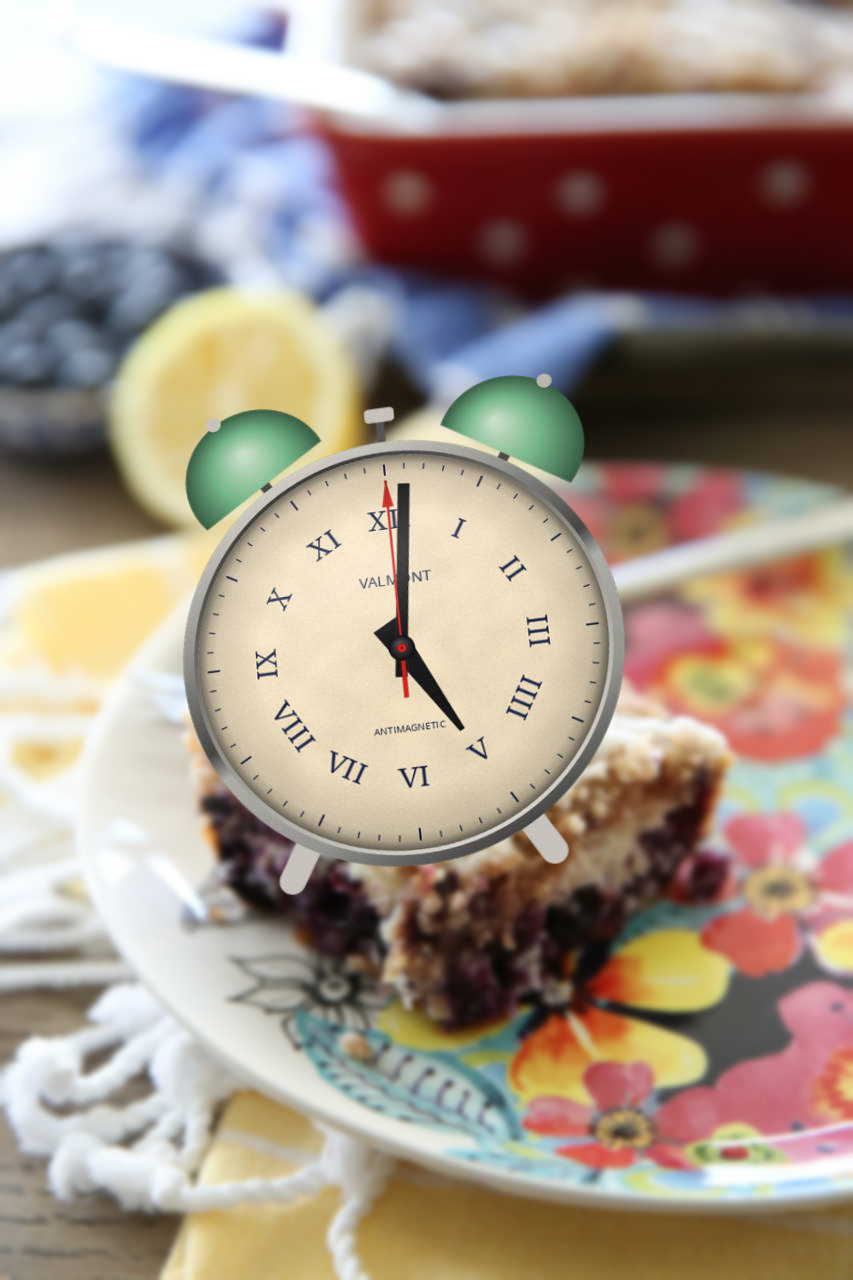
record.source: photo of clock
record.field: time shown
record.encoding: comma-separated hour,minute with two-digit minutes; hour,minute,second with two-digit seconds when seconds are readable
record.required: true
5,01,00
